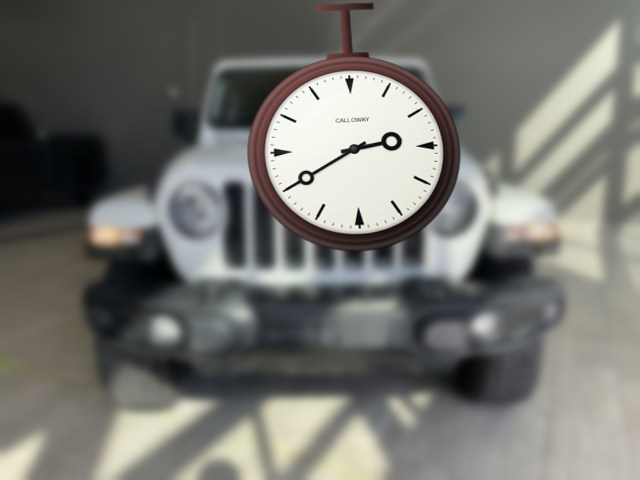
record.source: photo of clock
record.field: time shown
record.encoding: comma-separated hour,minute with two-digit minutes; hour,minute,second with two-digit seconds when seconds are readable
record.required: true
2,40
